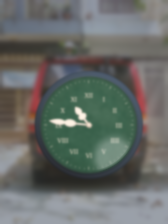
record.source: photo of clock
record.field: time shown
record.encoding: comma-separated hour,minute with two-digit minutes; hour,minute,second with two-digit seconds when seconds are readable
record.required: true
10,46
